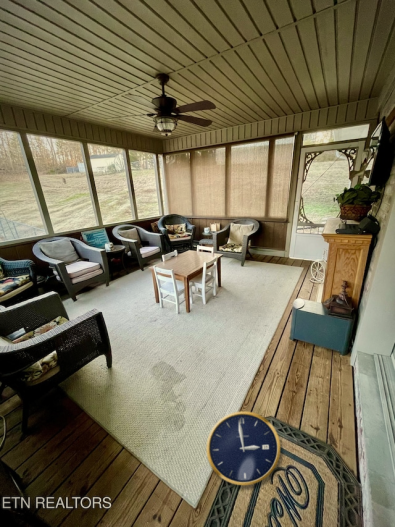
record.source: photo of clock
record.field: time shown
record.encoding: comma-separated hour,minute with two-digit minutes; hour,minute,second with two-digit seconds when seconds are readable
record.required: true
2,59
